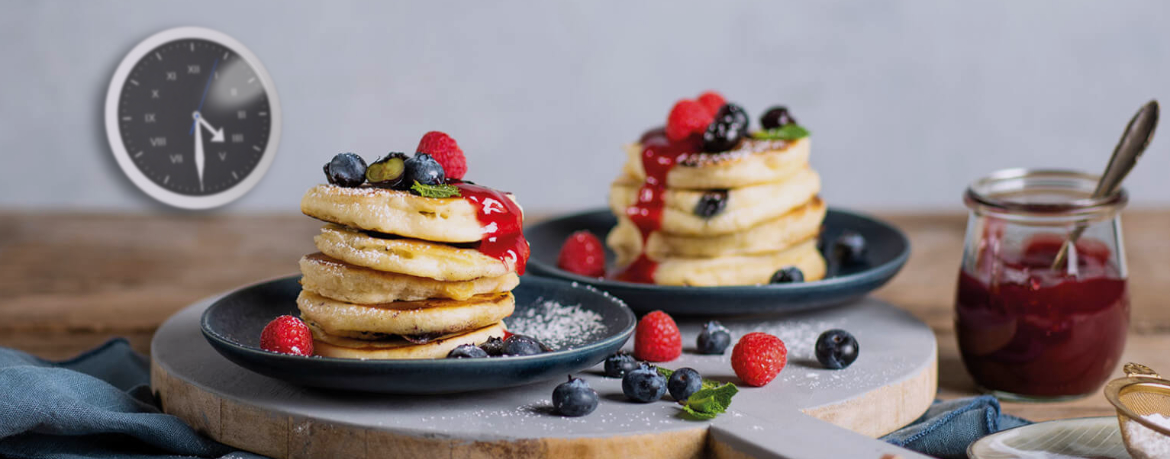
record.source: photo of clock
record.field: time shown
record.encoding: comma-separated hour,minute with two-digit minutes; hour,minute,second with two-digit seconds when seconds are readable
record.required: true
4,30,04
